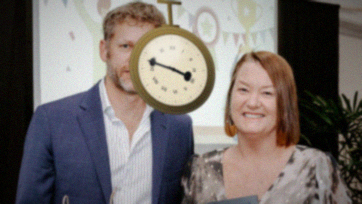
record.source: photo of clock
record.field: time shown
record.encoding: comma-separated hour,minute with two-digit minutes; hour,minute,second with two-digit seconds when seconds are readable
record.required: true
3,48
